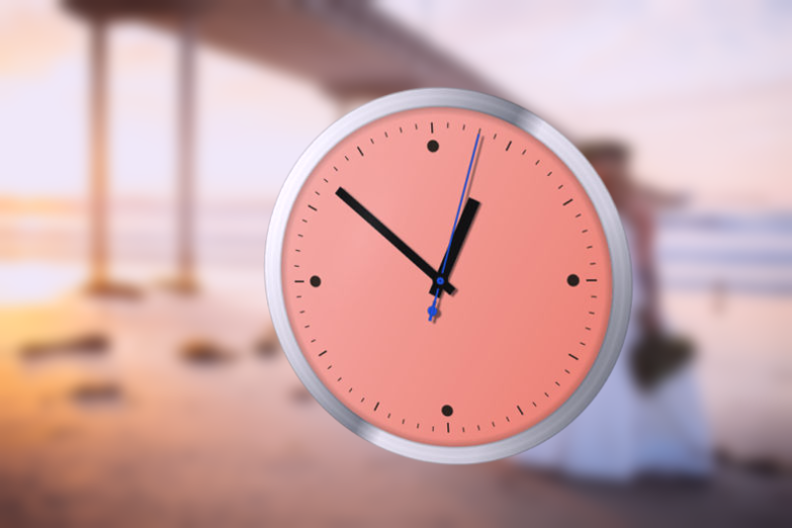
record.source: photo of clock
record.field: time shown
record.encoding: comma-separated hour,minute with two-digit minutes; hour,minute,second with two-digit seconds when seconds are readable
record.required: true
12,52,03
